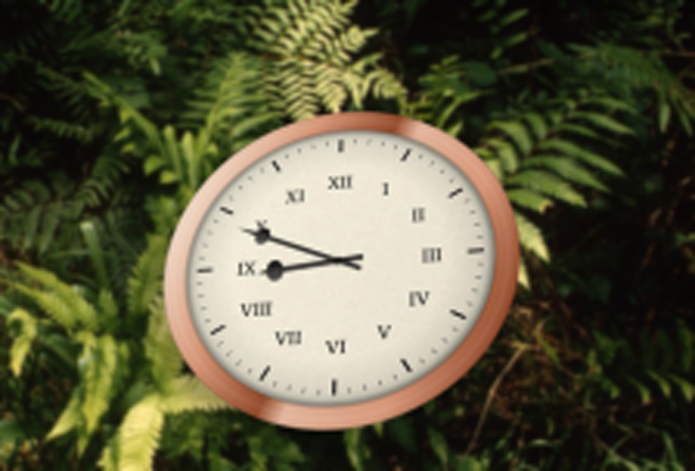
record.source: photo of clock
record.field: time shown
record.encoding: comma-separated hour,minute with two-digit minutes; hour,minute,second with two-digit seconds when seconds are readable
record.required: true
8,49
